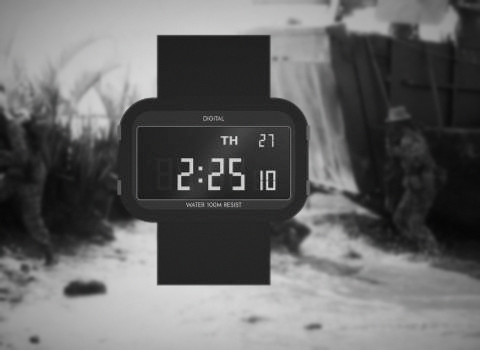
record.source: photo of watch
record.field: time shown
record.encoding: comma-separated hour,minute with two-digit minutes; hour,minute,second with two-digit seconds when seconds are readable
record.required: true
2,25,10
